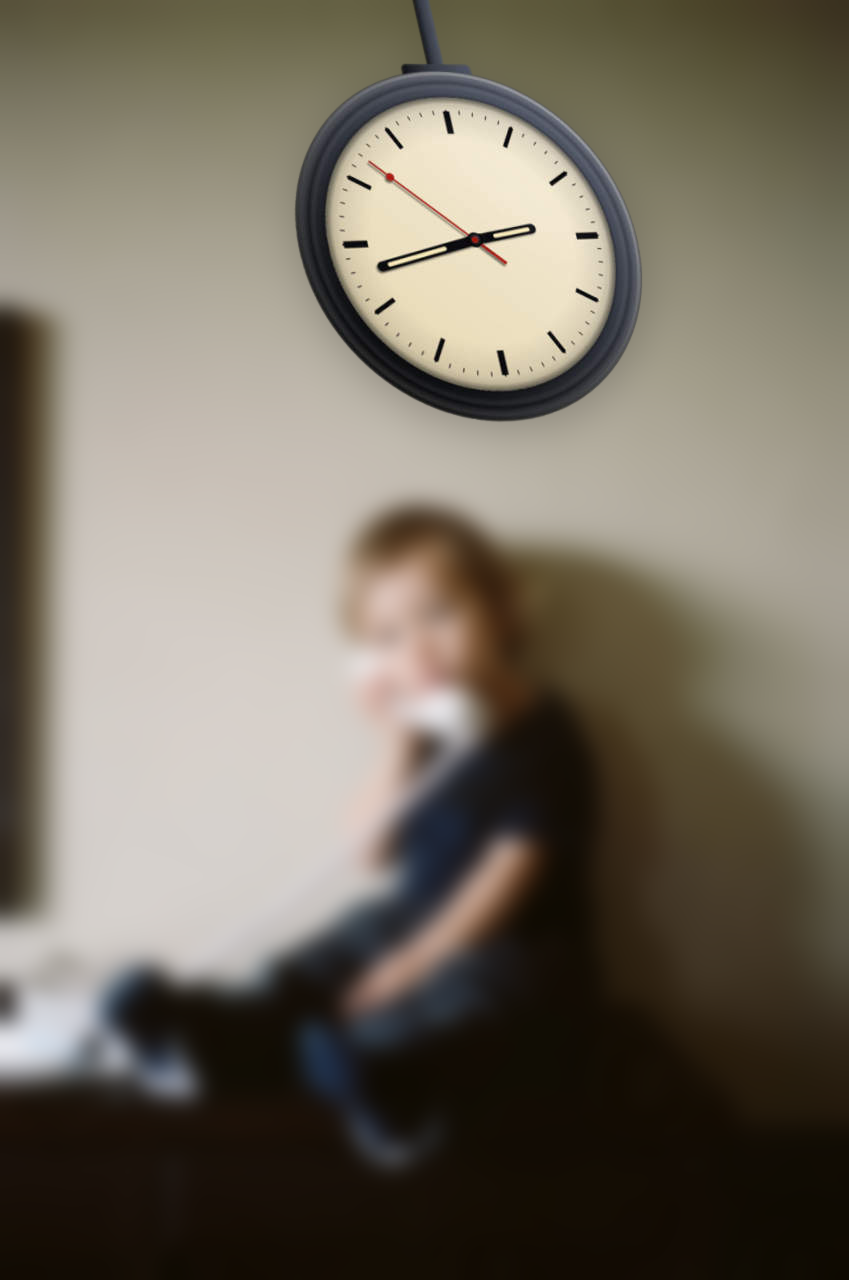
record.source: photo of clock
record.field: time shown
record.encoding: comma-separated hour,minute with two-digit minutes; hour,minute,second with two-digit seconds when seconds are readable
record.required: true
2,42,52
